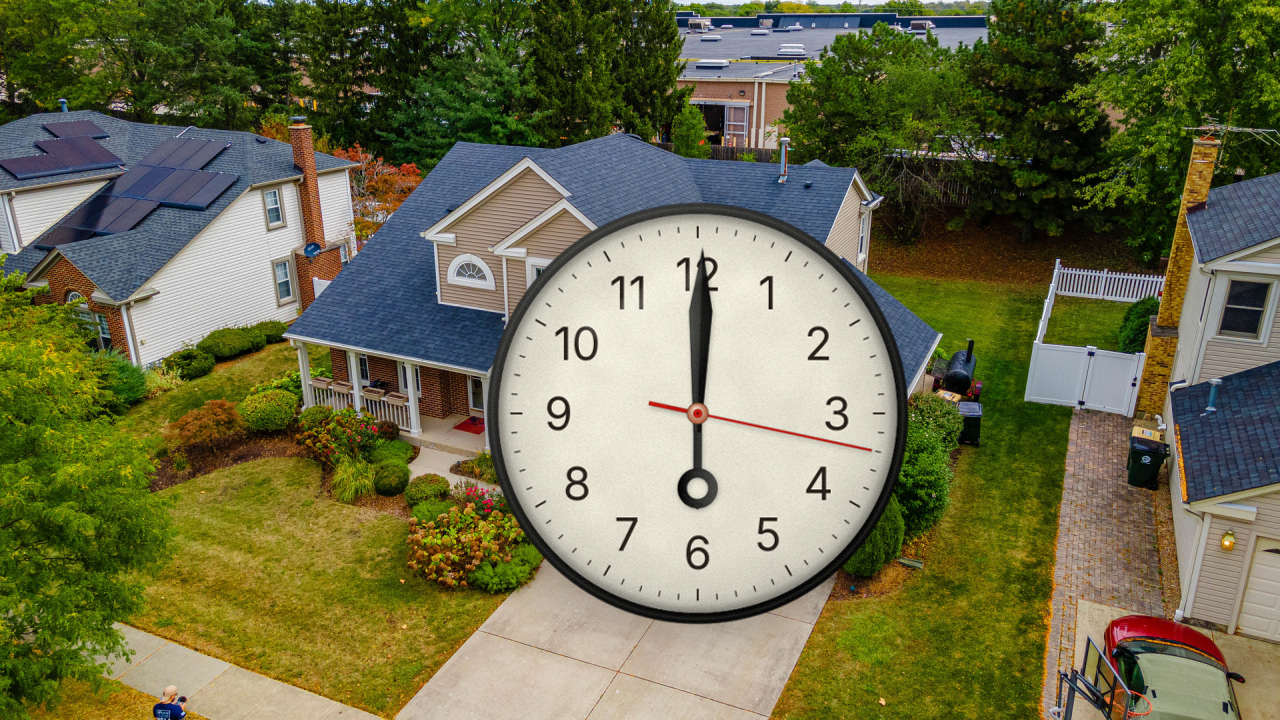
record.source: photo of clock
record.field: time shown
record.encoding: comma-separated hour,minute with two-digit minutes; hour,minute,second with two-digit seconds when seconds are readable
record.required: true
6,00,17
